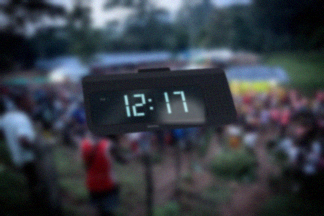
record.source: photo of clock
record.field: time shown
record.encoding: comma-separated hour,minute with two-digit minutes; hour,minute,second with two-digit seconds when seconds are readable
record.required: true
12,17
